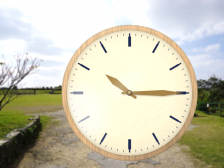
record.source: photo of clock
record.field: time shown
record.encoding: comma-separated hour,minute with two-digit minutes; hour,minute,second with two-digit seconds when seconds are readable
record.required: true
10,15
